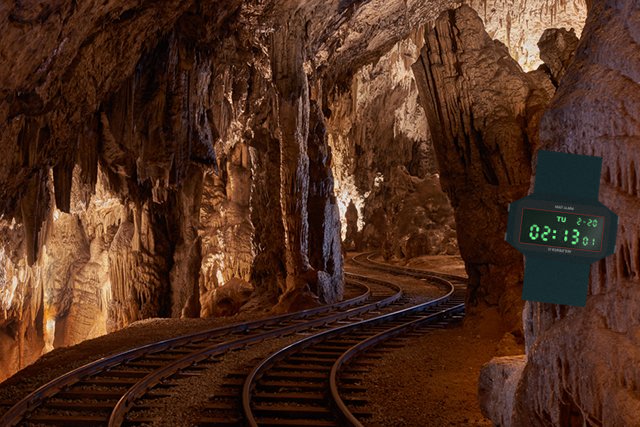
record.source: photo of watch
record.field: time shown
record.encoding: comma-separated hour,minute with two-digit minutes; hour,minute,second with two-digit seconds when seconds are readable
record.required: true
2,13,01
